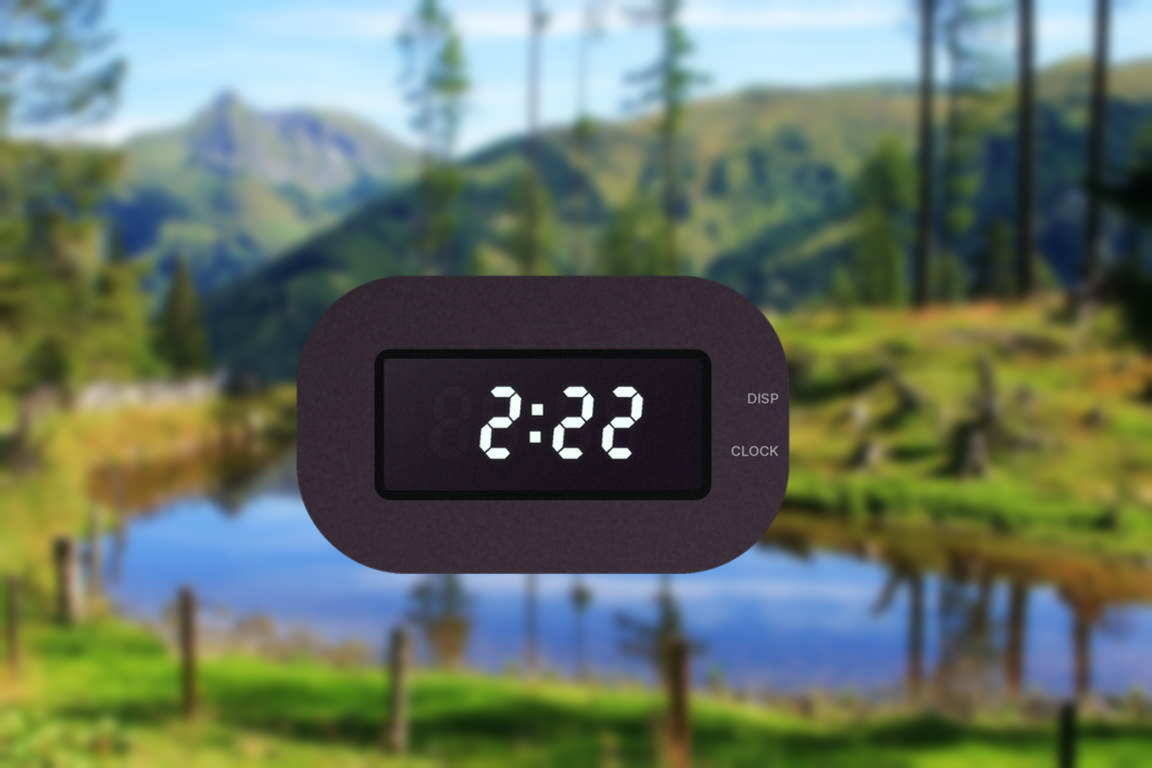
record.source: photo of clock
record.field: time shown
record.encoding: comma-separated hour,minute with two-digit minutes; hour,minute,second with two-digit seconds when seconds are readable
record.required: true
2,22
